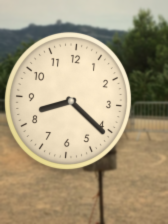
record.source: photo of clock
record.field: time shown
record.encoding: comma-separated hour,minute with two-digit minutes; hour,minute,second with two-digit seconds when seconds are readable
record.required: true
8,21
